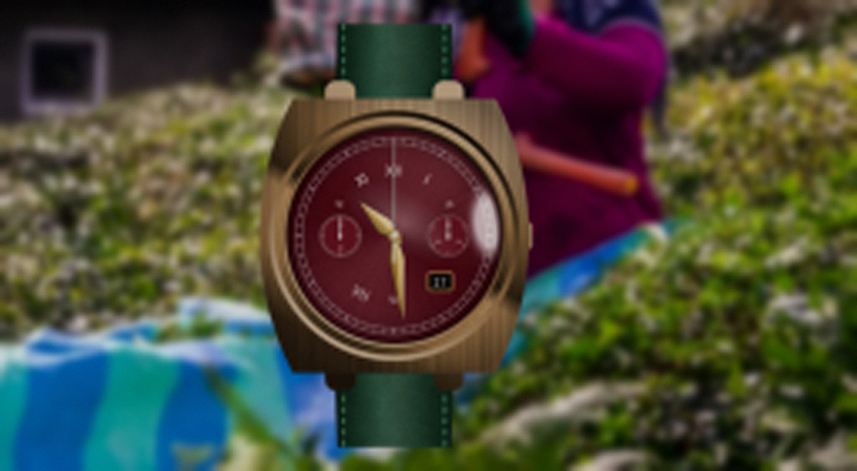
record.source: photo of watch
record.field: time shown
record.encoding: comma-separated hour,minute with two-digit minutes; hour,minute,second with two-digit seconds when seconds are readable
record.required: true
10,29
